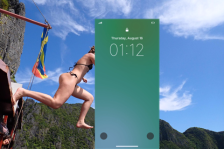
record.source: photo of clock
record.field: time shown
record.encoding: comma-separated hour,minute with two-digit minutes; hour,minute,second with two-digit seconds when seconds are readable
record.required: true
1,12
